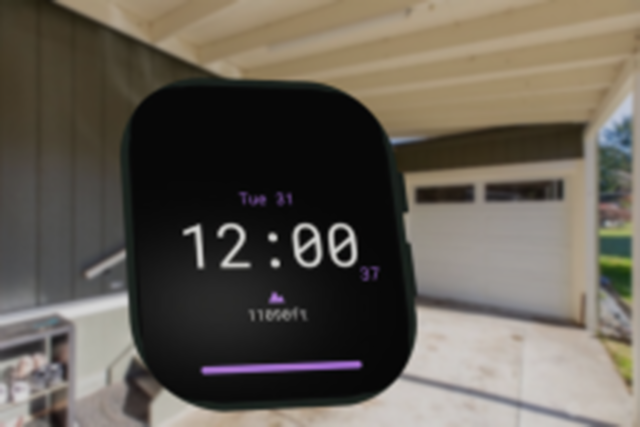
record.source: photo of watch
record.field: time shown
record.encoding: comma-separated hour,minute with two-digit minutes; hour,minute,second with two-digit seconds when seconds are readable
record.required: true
12,00
